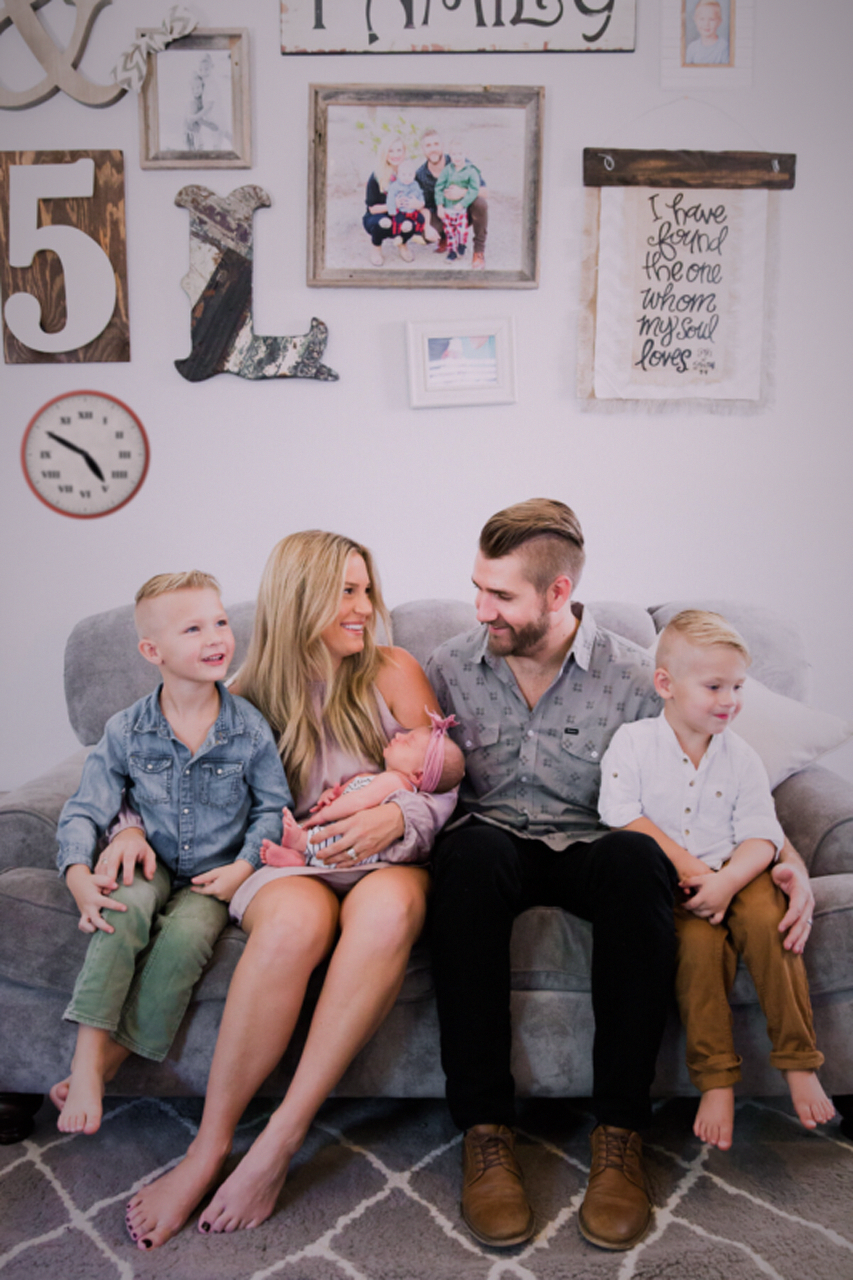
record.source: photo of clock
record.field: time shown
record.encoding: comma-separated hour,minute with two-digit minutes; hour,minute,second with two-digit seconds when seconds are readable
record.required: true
4,50
